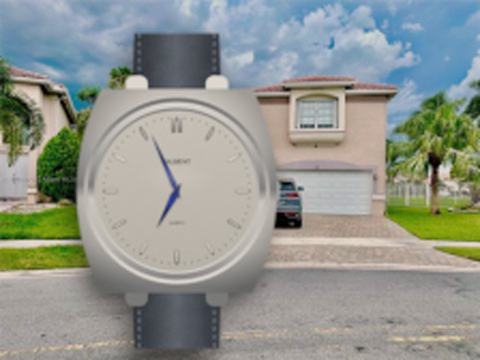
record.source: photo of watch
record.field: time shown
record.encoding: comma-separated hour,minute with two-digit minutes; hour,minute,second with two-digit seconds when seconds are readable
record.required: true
6,56
